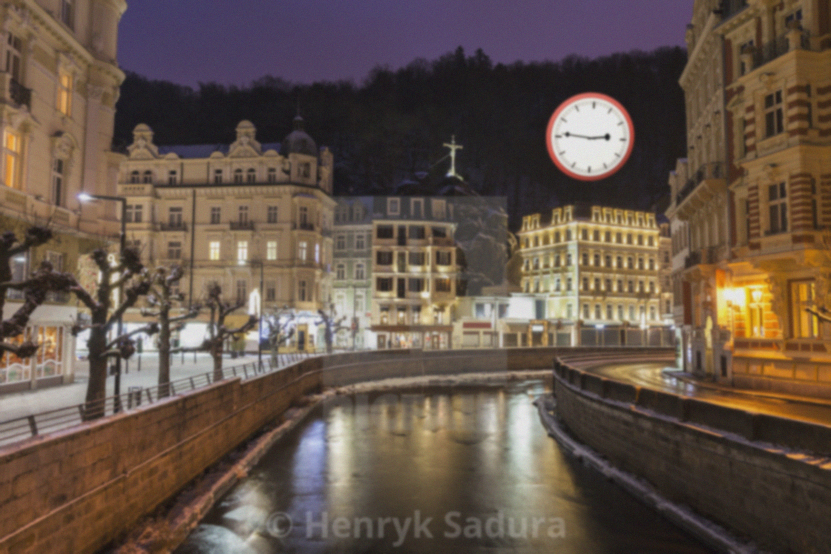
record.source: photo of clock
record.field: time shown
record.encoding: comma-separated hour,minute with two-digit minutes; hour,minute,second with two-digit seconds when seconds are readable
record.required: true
2,46
